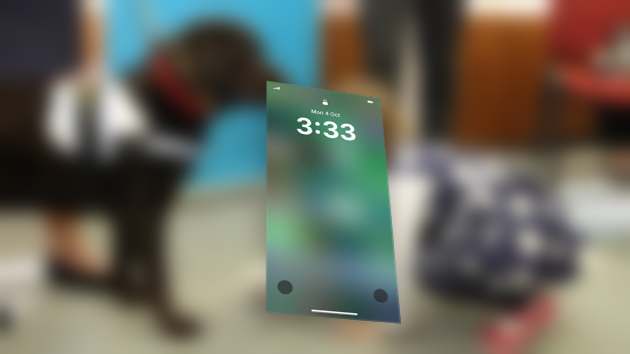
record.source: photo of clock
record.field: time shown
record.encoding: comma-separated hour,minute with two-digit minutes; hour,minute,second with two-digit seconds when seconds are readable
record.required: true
3,33
